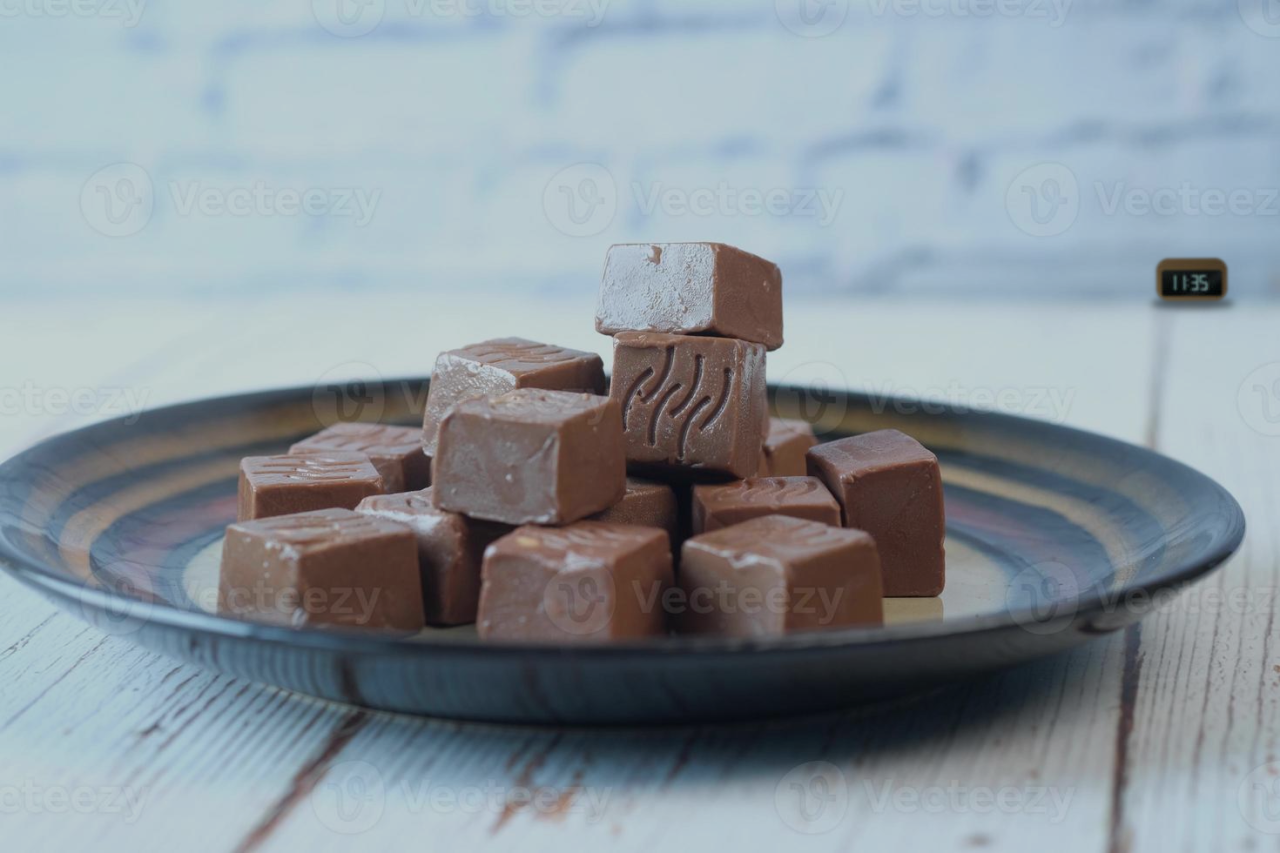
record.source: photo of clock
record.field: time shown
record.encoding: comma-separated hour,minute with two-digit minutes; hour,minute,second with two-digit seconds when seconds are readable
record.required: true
11,35
